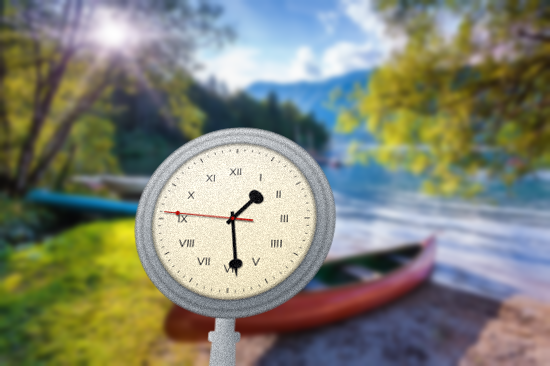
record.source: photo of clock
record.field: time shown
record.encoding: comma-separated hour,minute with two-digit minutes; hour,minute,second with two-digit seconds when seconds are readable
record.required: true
1,28,46
